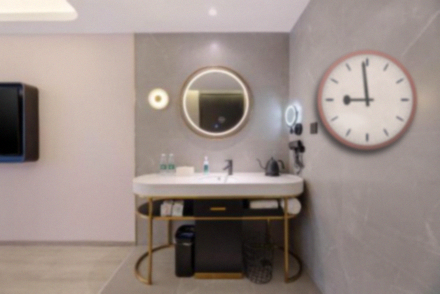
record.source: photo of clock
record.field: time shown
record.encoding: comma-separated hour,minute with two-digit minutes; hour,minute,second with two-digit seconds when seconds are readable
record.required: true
8,59
